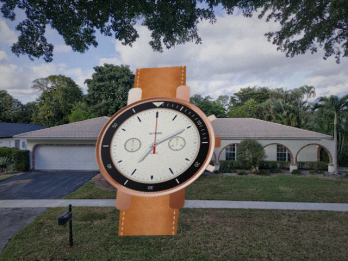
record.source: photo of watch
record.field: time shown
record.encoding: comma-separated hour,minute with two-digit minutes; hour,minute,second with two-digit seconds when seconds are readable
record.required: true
7,10
